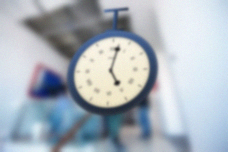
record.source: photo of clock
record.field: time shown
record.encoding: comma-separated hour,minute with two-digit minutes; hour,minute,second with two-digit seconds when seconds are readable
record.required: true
5,02
